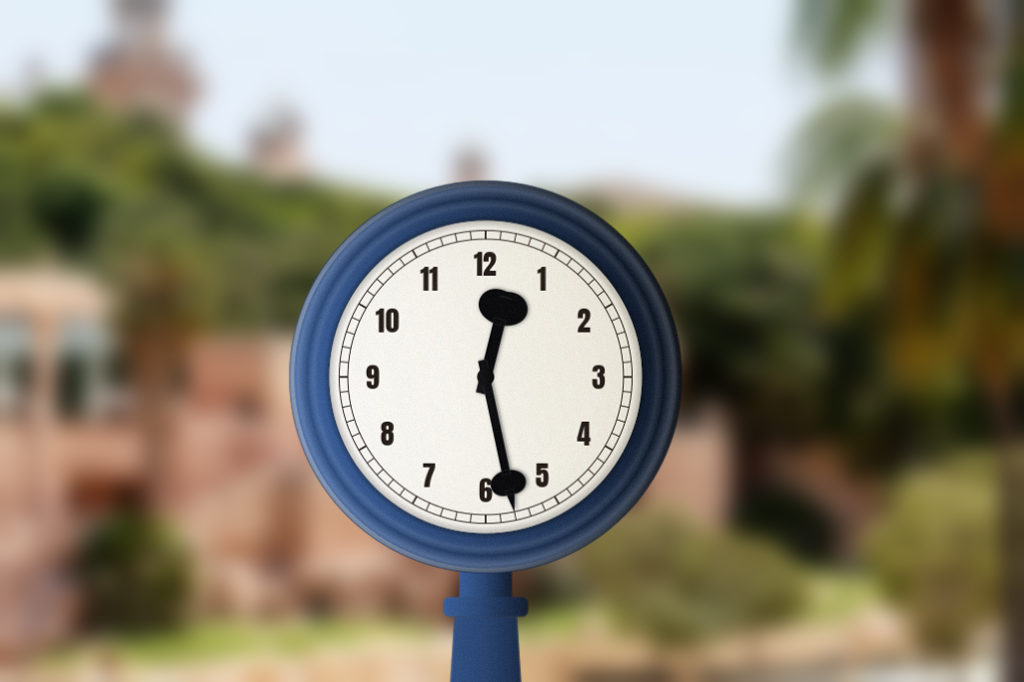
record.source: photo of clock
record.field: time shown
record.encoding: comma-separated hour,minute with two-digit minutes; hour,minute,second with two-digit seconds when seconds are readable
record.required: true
12,28
